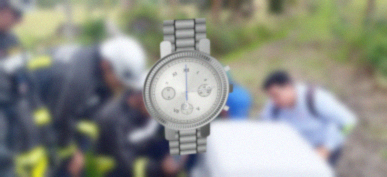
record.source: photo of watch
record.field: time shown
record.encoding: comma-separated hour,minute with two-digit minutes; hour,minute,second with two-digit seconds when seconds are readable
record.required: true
6,14
